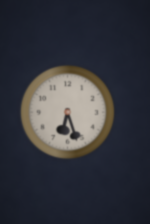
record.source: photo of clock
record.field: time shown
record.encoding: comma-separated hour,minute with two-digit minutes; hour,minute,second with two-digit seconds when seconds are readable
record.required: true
6,27
